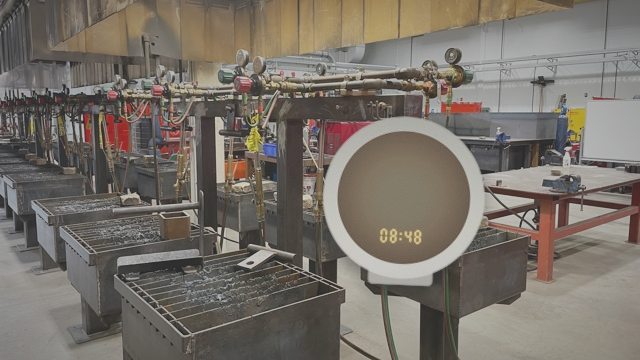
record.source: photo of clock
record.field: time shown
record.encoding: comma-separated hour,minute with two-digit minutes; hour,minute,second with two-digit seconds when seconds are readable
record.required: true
8,48
